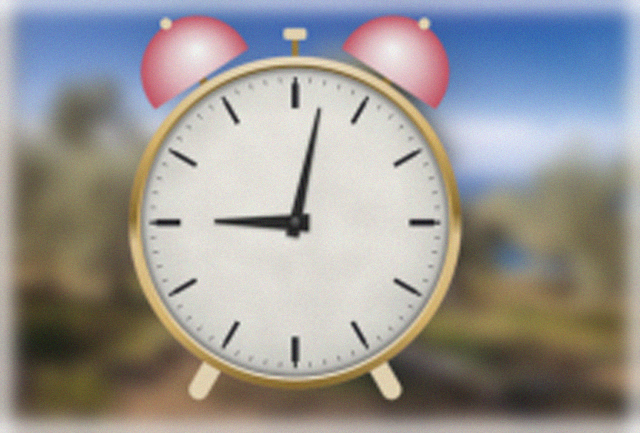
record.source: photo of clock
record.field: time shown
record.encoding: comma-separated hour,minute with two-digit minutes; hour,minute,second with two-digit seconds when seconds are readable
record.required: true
9,02
